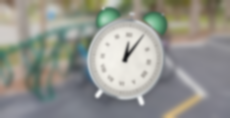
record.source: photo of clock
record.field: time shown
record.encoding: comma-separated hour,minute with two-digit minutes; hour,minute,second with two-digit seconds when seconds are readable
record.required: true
12,05
